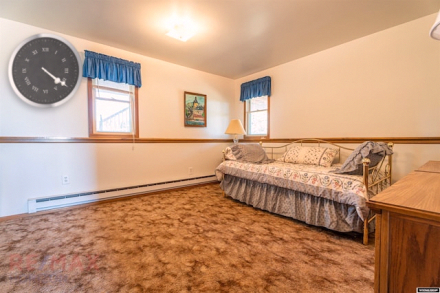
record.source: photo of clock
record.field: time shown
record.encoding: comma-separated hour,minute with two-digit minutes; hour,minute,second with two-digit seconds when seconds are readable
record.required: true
4,21
